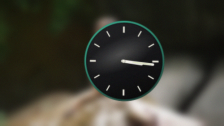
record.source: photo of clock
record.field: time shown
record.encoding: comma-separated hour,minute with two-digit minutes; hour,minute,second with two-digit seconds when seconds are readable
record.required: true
3,16
